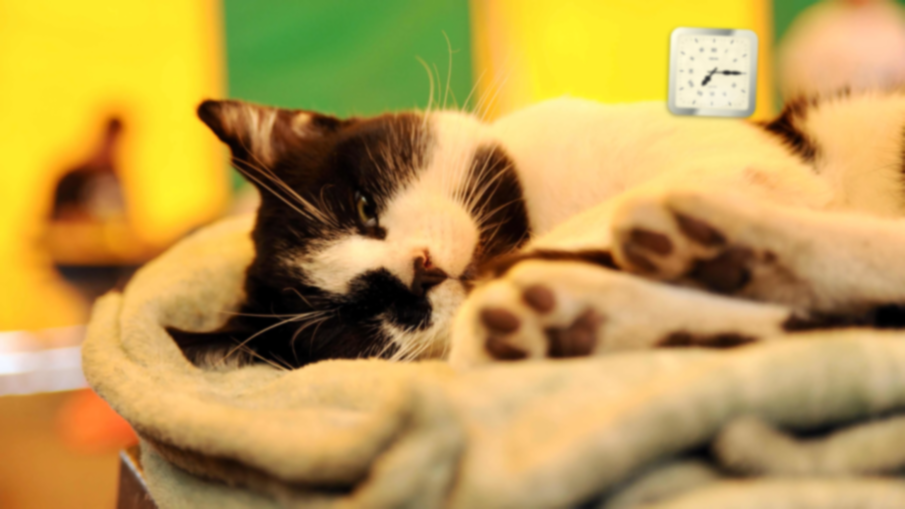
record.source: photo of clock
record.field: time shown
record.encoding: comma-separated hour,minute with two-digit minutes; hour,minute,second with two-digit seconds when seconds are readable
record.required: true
7,15
